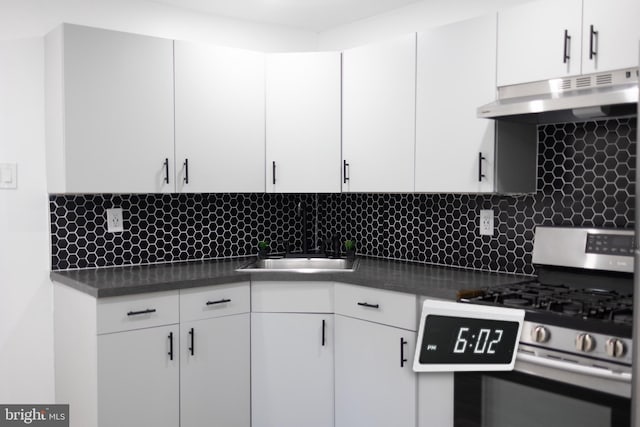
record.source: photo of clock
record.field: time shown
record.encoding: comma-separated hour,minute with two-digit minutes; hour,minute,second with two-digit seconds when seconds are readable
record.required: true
6,02
